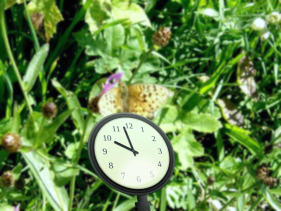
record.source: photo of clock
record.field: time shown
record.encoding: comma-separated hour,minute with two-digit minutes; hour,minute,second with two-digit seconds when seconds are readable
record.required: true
9,58
